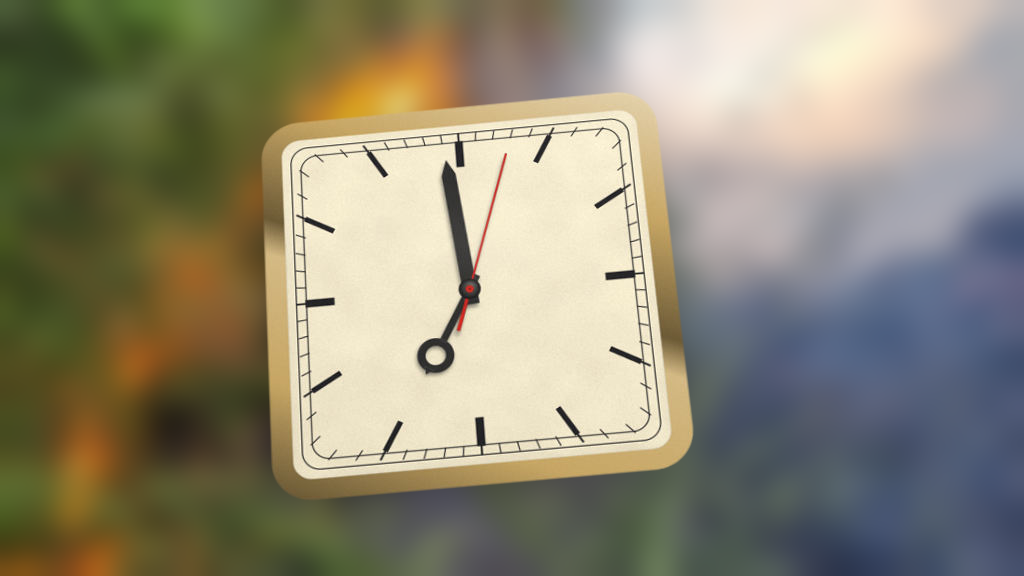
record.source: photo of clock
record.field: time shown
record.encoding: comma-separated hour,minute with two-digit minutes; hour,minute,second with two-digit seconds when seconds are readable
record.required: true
6,59,03
